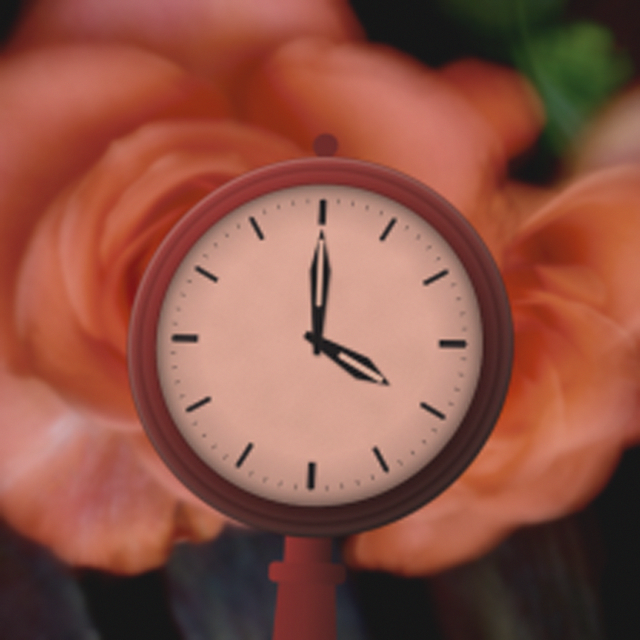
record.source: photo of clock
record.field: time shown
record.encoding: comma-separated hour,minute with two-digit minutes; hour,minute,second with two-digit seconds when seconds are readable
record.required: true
4,00
